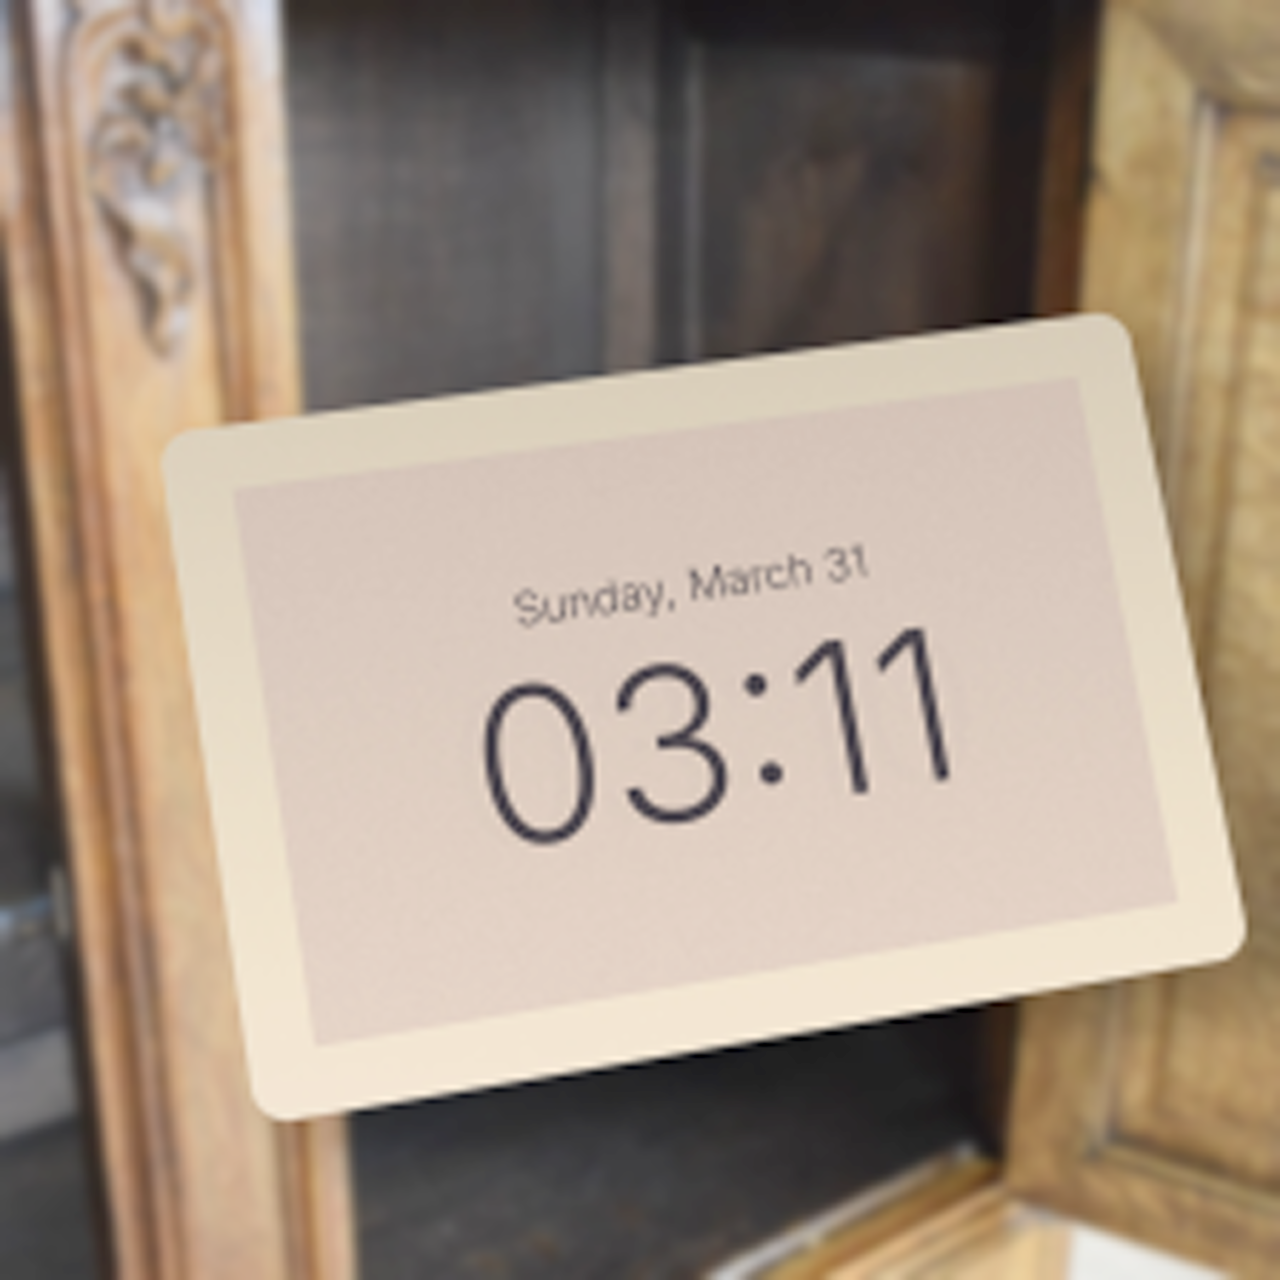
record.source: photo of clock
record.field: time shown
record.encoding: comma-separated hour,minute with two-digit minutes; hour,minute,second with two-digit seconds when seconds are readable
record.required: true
3,11
